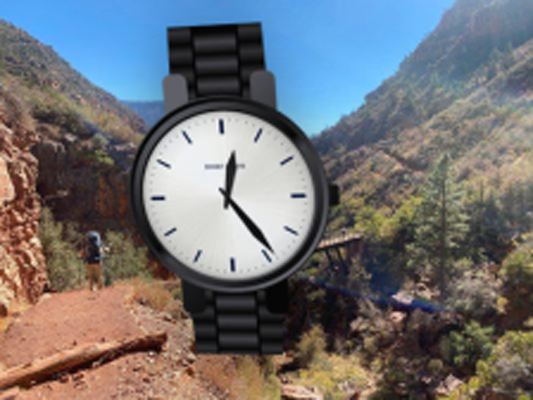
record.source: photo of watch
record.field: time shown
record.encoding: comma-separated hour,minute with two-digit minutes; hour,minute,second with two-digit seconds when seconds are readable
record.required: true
12,24
